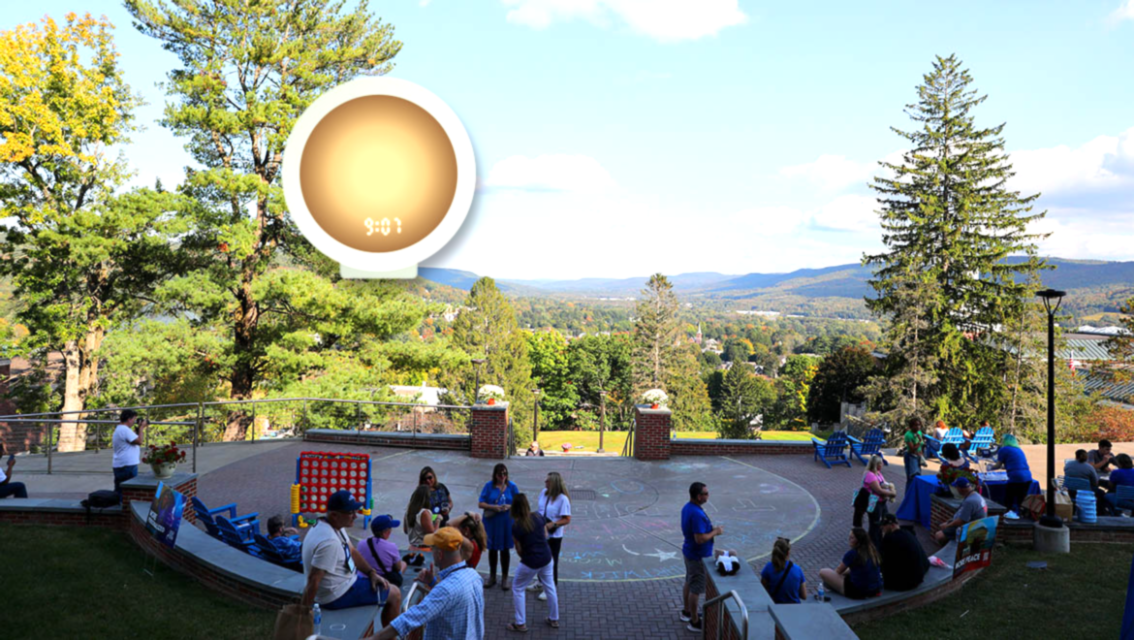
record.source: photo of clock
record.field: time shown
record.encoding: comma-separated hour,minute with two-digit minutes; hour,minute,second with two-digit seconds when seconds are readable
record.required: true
9,07
